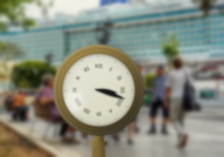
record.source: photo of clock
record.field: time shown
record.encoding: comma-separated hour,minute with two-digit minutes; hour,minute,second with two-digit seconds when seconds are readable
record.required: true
3,18
